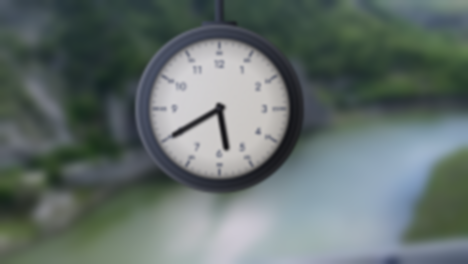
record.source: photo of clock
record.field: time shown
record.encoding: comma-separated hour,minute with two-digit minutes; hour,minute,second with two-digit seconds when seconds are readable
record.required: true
5,40
